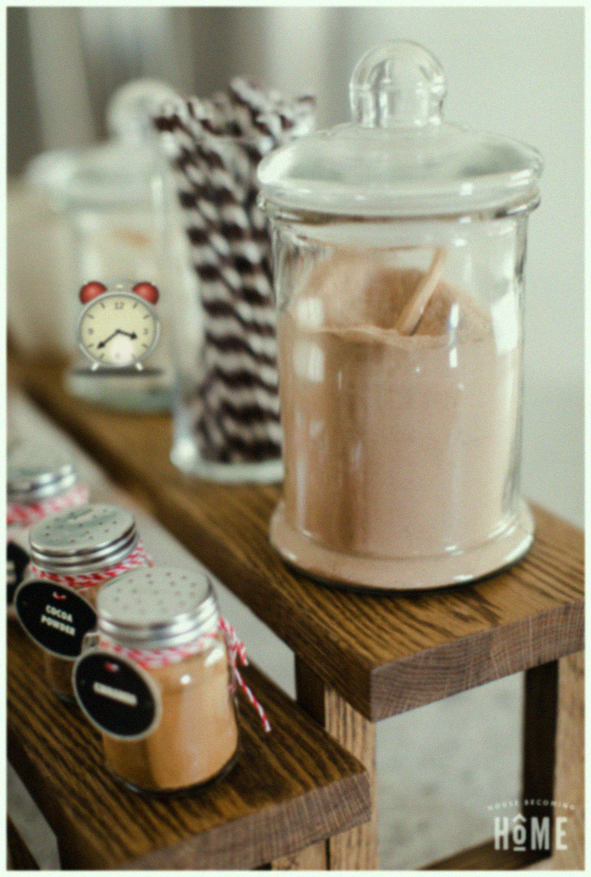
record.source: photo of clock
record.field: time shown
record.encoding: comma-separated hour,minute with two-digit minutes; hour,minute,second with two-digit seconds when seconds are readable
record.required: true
3,38
